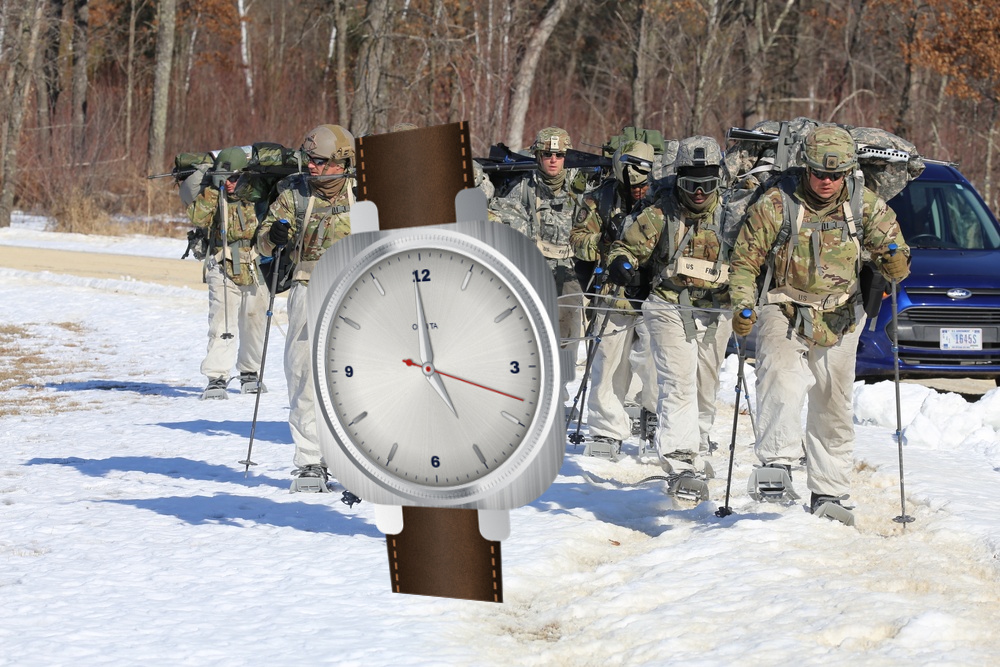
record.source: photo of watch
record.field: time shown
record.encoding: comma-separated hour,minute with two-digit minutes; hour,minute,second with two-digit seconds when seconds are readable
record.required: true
4,59,18
